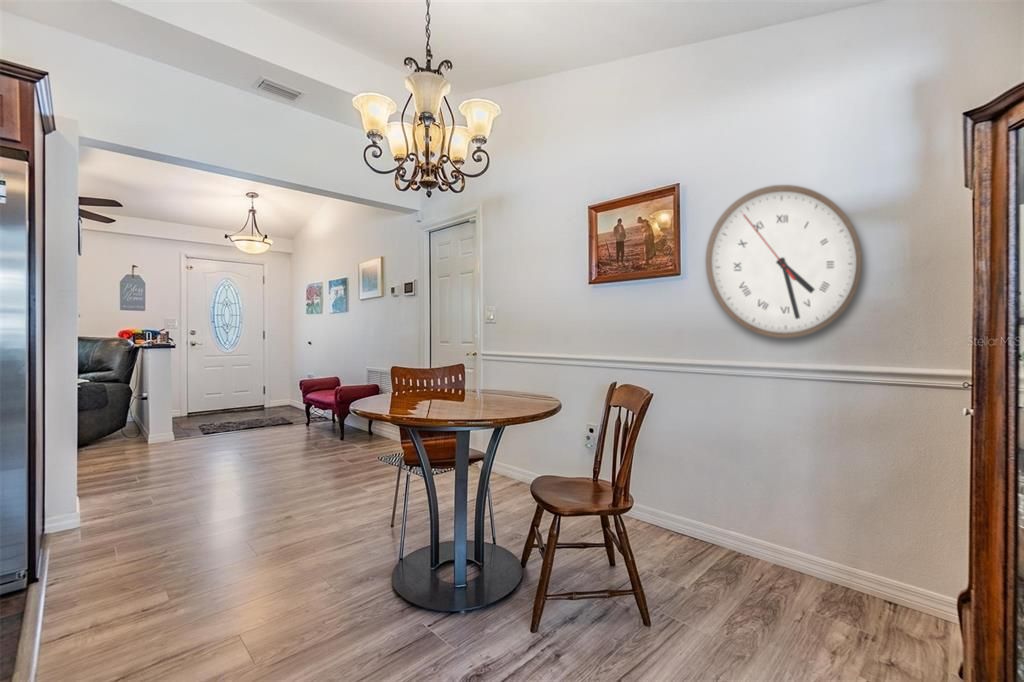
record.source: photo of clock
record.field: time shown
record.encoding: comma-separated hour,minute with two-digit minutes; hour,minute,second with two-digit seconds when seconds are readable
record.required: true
4,27,54
